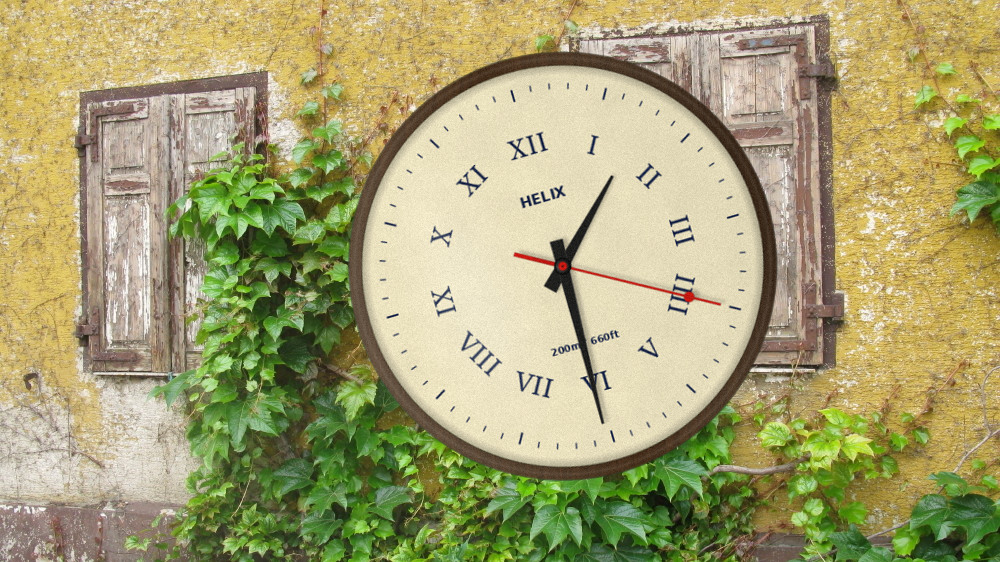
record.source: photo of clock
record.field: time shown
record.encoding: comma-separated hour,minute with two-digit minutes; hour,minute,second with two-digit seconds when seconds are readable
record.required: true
1,30,20
